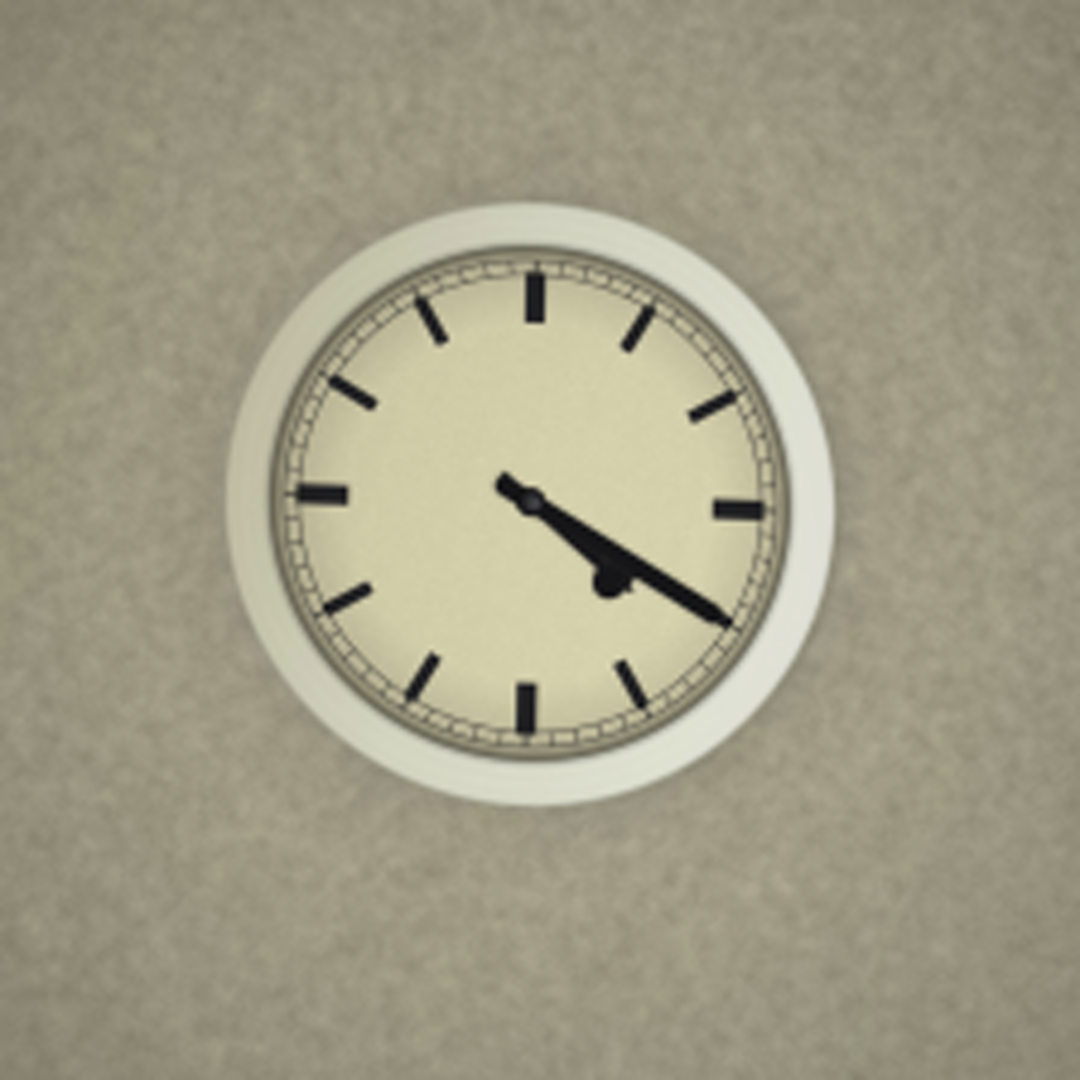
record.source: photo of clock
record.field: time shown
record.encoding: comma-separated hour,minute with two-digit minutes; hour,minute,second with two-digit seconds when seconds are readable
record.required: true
4,20
